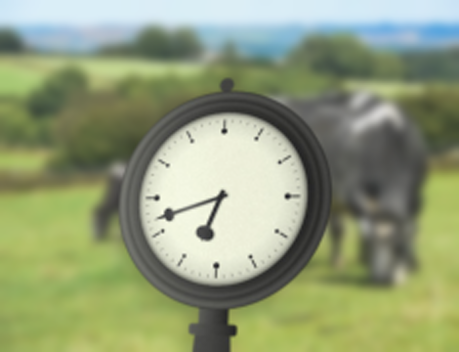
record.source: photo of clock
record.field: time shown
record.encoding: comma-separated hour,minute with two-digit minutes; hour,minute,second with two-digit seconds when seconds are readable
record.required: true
6,42
